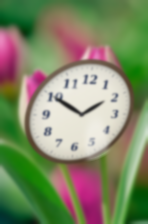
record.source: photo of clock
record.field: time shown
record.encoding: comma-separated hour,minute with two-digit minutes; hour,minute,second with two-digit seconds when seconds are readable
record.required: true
1,50
